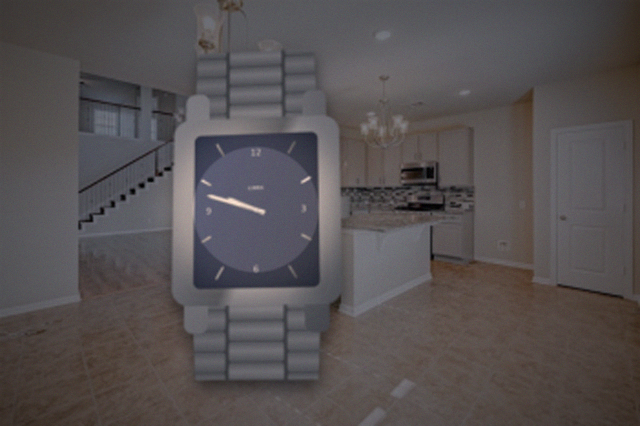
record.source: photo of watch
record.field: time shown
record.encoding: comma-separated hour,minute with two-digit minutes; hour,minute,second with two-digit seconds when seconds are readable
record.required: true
9,48
